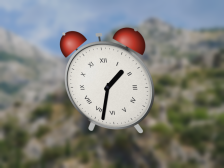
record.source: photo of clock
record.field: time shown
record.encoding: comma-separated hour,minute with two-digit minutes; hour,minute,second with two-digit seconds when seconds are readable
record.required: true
1,33
